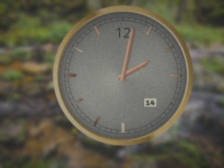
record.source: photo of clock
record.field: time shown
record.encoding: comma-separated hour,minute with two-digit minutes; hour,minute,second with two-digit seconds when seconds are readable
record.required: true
2,02
